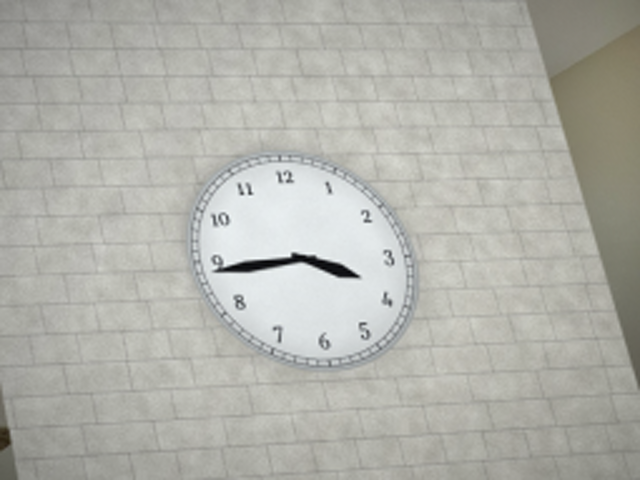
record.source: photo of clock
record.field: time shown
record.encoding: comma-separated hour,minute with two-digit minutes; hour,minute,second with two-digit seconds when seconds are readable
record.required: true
3,44
